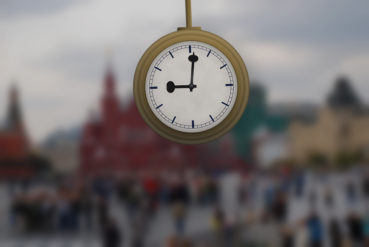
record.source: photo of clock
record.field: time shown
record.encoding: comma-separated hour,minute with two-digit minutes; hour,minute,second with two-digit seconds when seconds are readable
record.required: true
9,01
